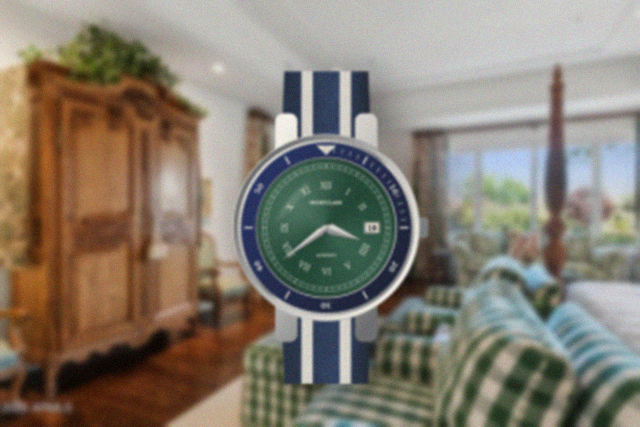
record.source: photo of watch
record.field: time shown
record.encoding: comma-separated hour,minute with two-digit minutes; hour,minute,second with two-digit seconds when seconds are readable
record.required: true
3,39
